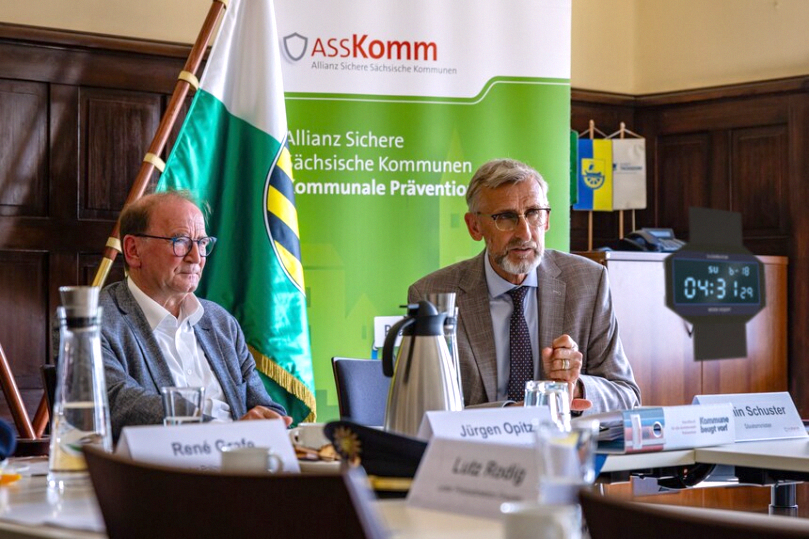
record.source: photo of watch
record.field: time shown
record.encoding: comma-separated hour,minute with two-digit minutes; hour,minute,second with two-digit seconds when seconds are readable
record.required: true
4,31,29
